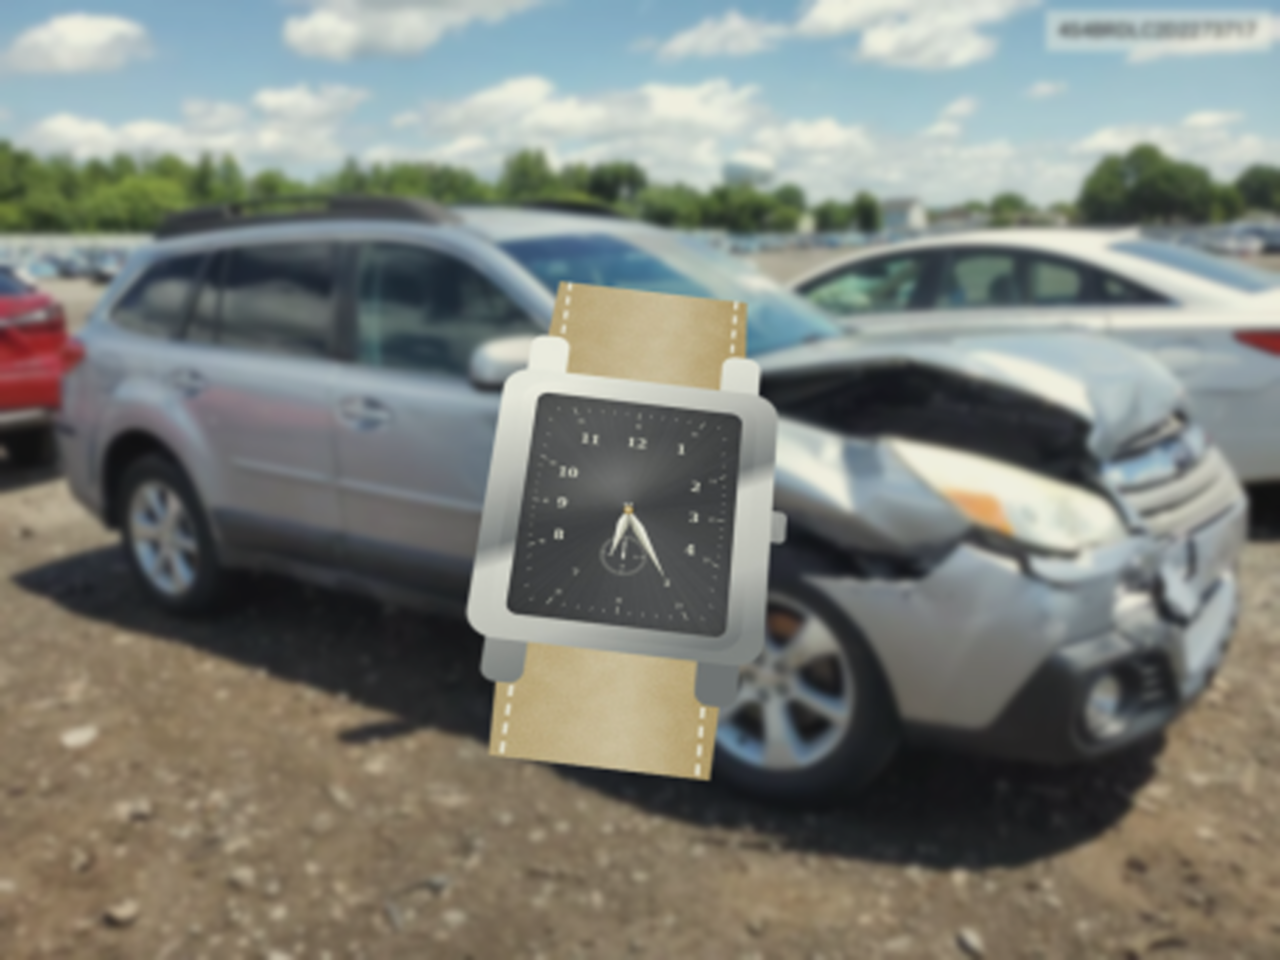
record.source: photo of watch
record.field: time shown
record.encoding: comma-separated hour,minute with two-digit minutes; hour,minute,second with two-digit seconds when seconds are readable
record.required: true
6,25
